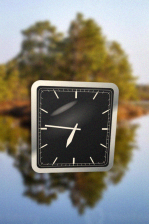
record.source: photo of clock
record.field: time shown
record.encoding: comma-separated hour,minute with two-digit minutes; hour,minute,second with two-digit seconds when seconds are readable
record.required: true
6,46
